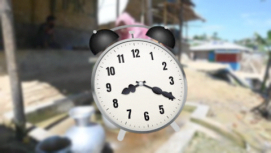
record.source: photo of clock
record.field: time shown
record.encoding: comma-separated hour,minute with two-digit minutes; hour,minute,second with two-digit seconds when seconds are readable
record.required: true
8,20
